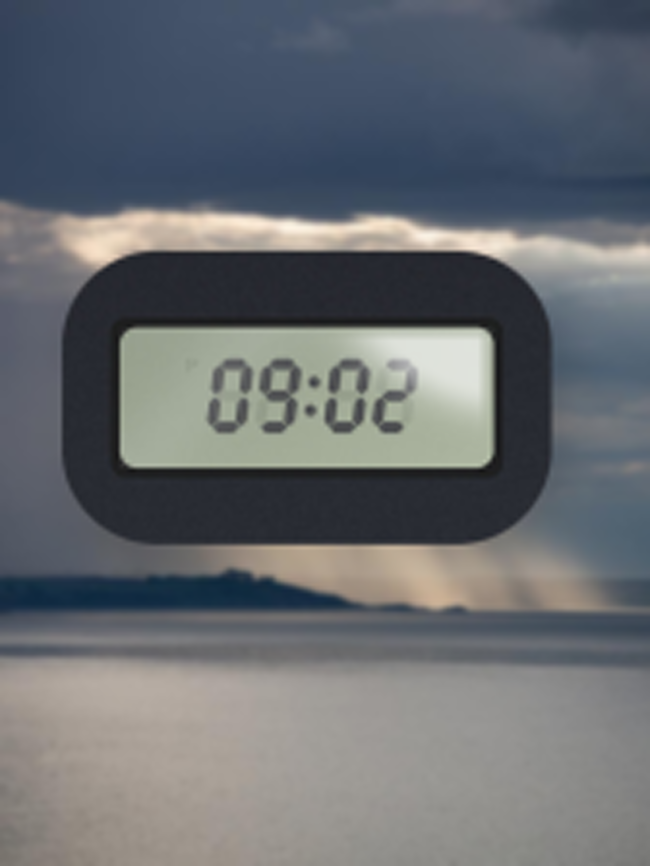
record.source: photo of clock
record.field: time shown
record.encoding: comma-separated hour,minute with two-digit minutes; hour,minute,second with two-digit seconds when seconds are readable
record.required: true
9,02
